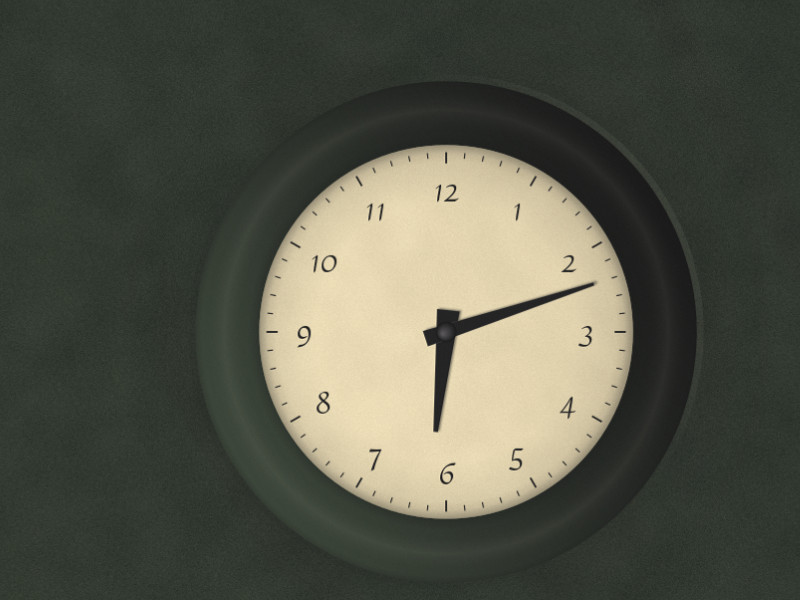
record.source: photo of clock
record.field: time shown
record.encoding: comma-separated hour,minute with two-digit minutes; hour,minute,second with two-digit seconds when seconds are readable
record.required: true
6,12
